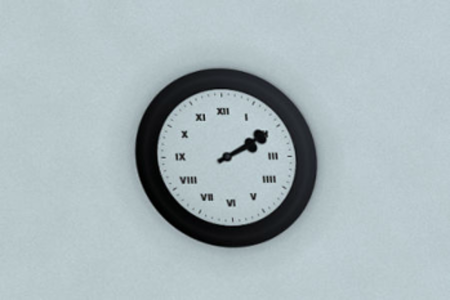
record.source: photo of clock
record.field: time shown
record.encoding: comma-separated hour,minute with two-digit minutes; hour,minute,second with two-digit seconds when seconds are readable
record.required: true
2,10
